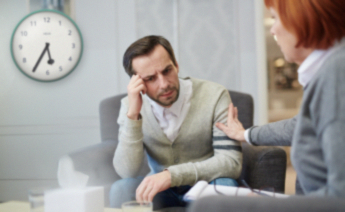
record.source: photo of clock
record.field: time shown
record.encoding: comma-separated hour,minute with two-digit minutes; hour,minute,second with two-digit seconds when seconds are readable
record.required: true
5,35
